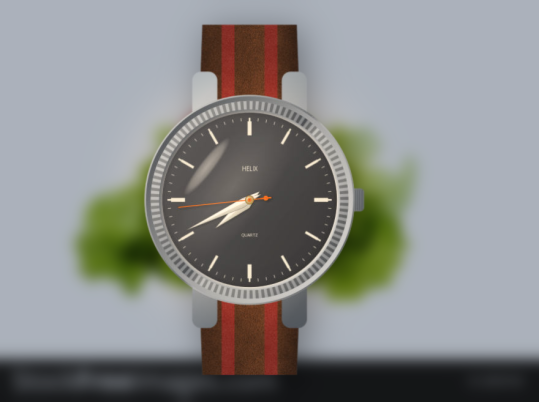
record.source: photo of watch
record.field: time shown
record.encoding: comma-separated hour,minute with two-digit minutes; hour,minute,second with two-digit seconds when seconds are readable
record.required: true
7,40,44
